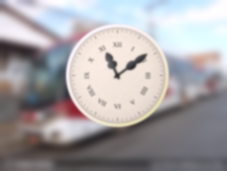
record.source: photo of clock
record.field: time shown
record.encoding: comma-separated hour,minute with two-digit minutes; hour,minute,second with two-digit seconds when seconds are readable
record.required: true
11,09
